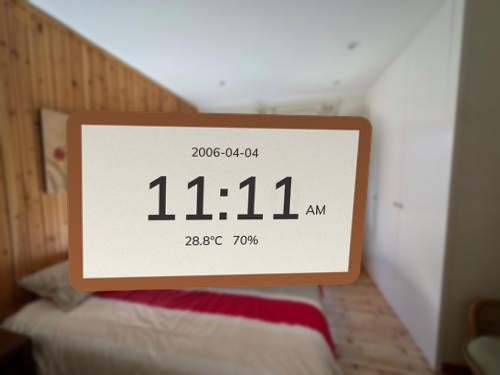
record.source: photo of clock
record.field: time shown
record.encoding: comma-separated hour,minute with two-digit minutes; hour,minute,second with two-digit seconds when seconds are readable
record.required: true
11,11
